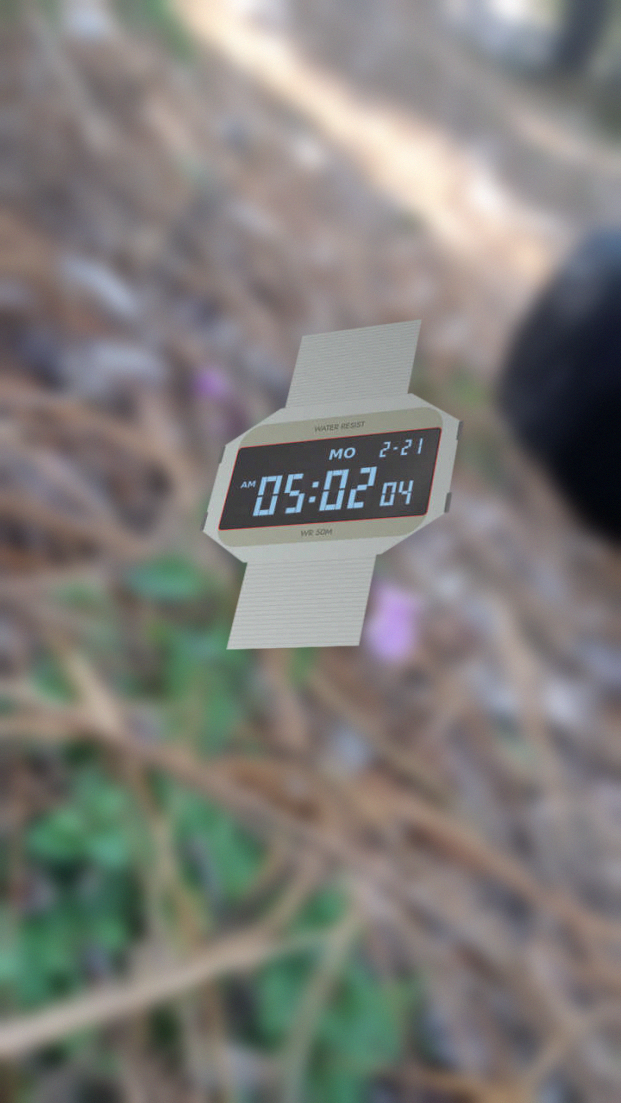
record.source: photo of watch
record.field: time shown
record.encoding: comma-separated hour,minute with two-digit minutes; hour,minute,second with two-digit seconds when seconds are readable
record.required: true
5,02,04
